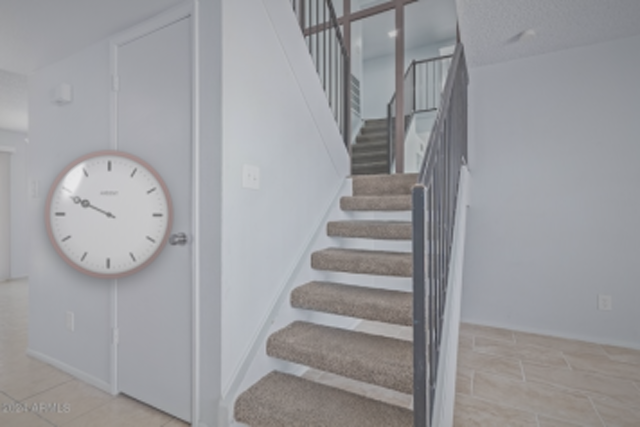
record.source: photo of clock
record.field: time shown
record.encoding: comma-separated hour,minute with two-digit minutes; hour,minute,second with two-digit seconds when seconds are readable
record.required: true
9,49
